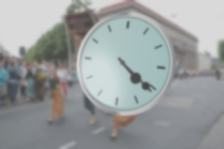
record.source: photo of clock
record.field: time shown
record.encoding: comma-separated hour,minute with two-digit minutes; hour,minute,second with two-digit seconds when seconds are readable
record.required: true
4,21
